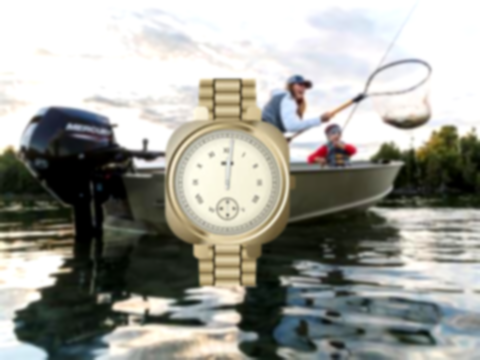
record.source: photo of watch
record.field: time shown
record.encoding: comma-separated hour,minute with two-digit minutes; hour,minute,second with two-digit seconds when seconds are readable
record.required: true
12,01
